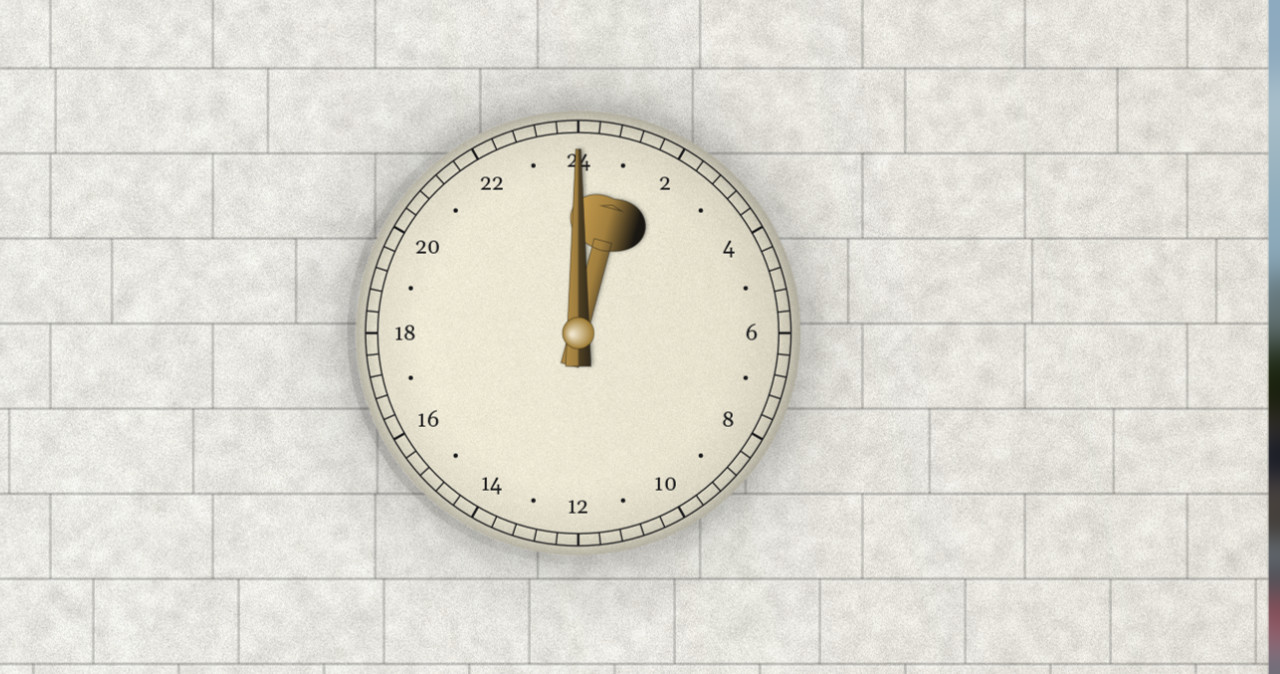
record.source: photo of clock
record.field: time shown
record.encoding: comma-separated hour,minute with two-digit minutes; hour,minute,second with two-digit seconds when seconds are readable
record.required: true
1,00
